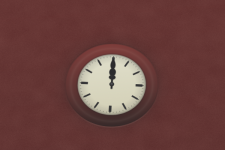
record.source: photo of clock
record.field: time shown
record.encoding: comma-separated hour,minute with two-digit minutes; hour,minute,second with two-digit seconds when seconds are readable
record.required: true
12,00
